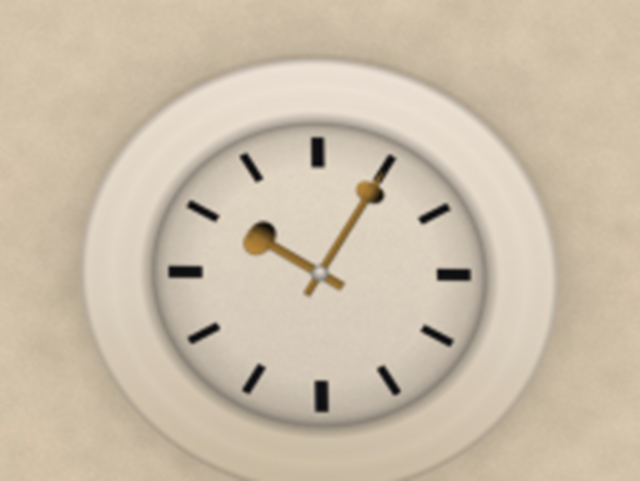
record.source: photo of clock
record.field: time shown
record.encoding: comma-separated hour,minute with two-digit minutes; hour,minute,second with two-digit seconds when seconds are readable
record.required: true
10,05
